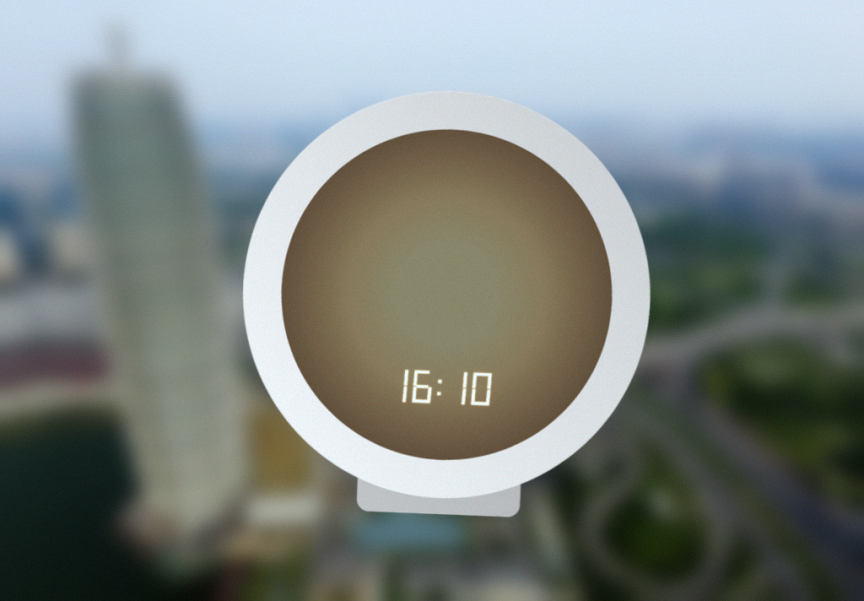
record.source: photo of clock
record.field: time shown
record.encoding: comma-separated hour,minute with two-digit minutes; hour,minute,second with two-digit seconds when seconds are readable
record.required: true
16,10
